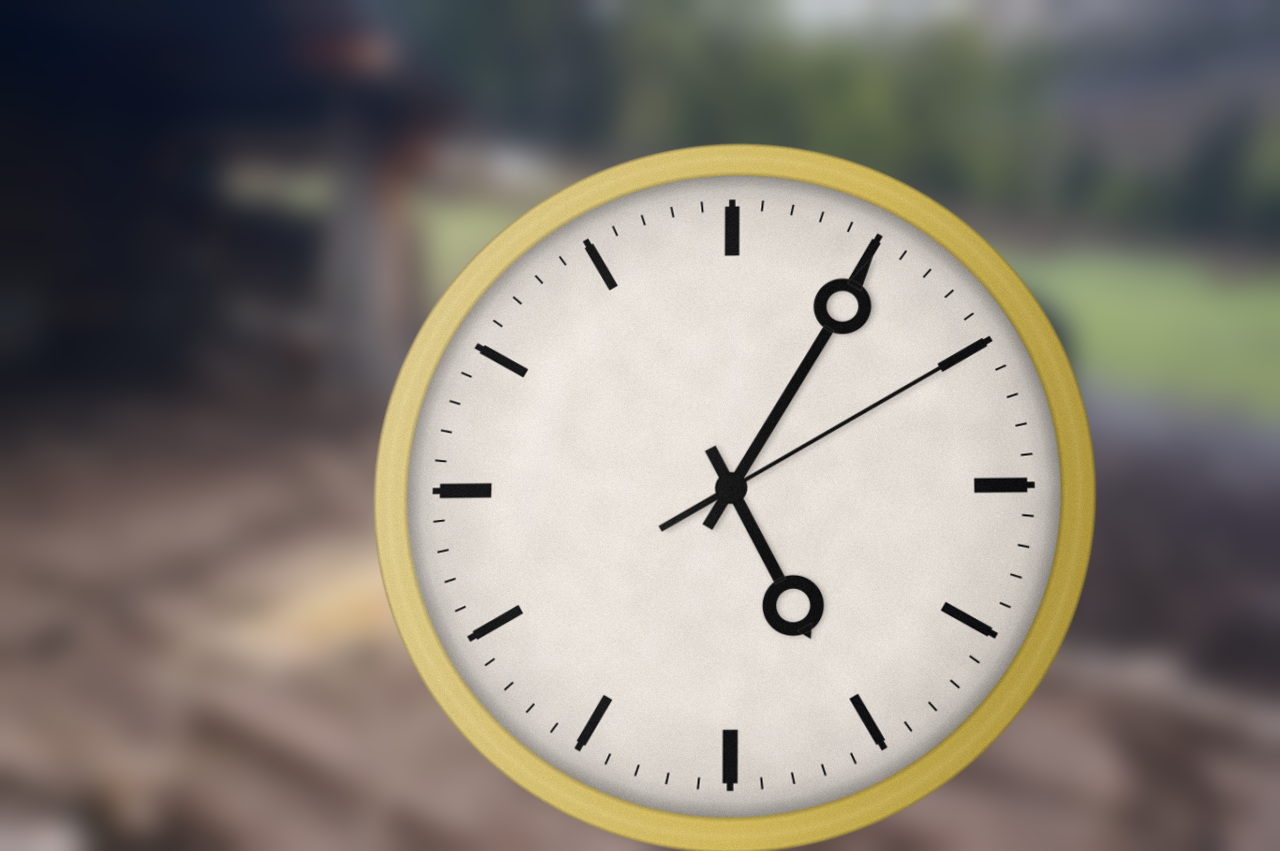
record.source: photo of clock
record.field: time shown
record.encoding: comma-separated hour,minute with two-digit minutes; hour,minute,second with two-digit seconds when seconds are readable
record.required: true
5,05,10
